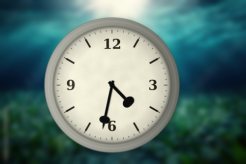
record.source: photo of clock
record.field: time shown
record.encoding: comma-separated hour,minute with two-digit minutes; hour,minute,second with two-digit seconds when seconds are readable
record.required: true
4,32
